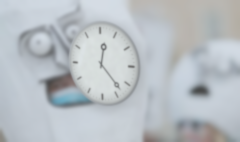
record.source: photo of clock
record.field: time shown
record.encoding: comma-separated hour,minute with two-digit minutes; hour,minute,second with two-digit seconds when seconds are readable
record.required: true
12,23
